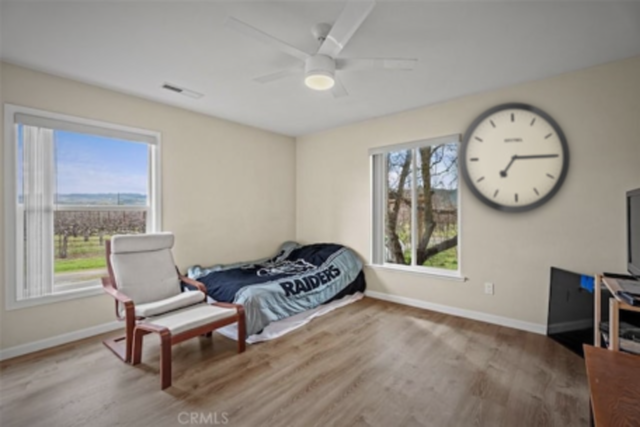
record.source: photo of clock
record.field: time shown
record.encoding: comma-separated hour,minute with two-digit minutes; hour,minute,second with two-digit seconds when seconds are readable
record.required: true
7,15
